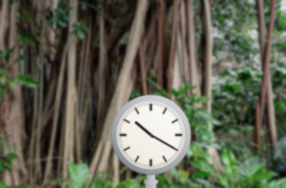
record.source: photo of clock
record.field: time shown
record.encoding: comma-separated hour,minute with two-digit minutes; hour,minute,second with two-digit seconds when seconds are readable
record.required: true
10,20
